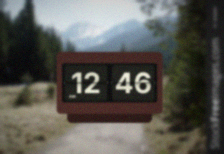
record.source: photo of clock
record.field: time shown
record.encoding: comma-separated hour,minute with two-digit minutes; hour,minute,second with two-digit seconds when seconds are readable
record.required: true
12,46
